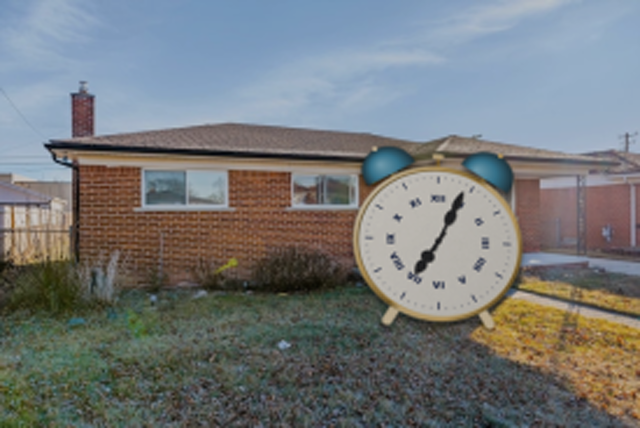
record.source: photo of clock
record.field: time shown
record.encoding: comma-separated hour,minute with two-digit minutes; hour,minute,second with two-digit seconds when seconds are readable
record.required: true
7,04
